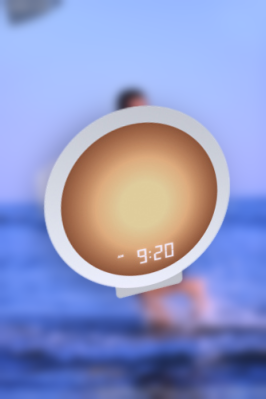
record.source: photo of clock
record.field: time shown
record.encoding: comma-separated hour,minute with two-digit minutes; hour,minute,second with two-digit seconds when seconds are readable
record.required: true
9,20
